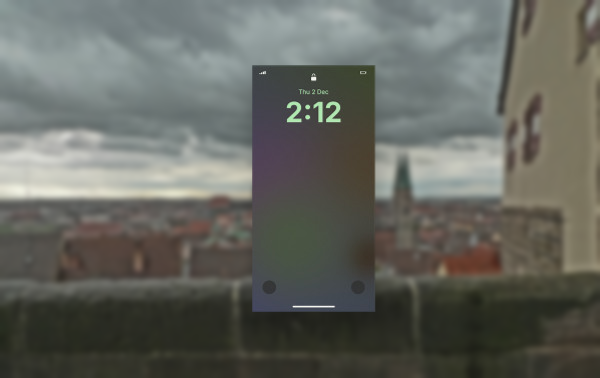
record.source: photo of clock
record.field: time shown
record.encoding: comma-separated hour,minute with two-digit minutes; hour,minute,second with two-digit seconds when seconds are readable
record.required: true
2,12
